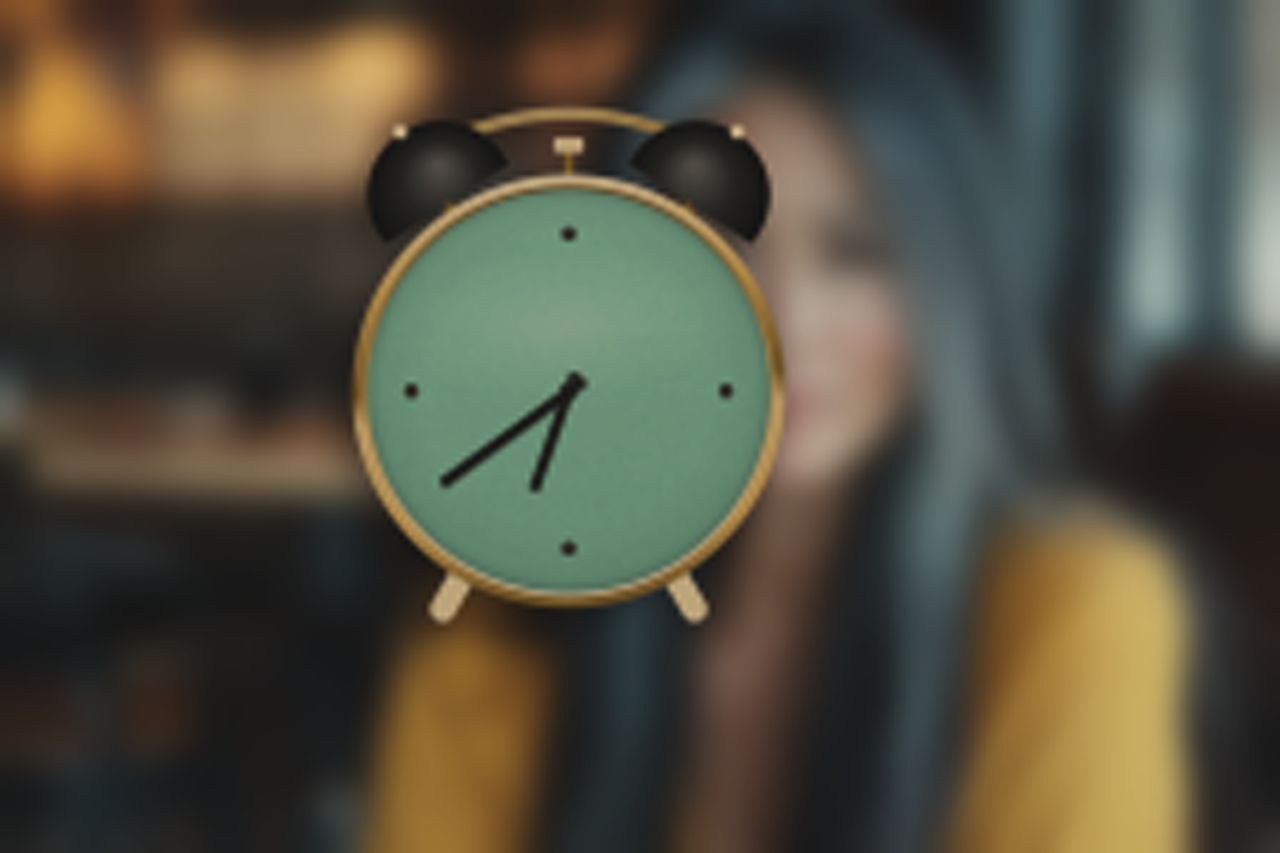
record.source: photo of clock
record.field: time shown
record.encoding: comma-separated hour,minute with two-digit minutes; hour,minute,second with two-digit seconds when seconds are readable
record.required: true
6,39
